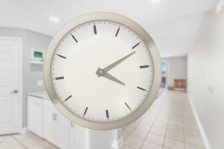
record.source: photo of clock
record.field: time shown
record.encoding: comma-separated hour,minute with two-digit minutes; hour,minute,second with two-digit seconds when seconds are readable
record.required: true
4,11
